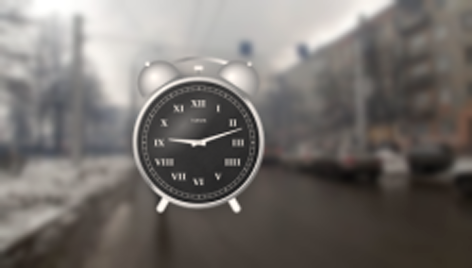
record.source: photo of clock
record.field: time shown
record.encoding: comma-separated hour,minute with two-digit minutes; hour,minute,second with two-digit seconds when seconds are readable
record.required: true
9,12
